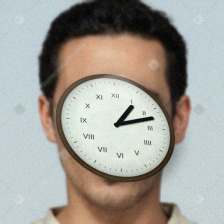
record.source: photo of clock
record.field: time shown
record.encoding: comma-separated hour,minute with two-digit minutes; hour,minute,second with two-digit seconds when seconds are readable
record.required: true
1,12
